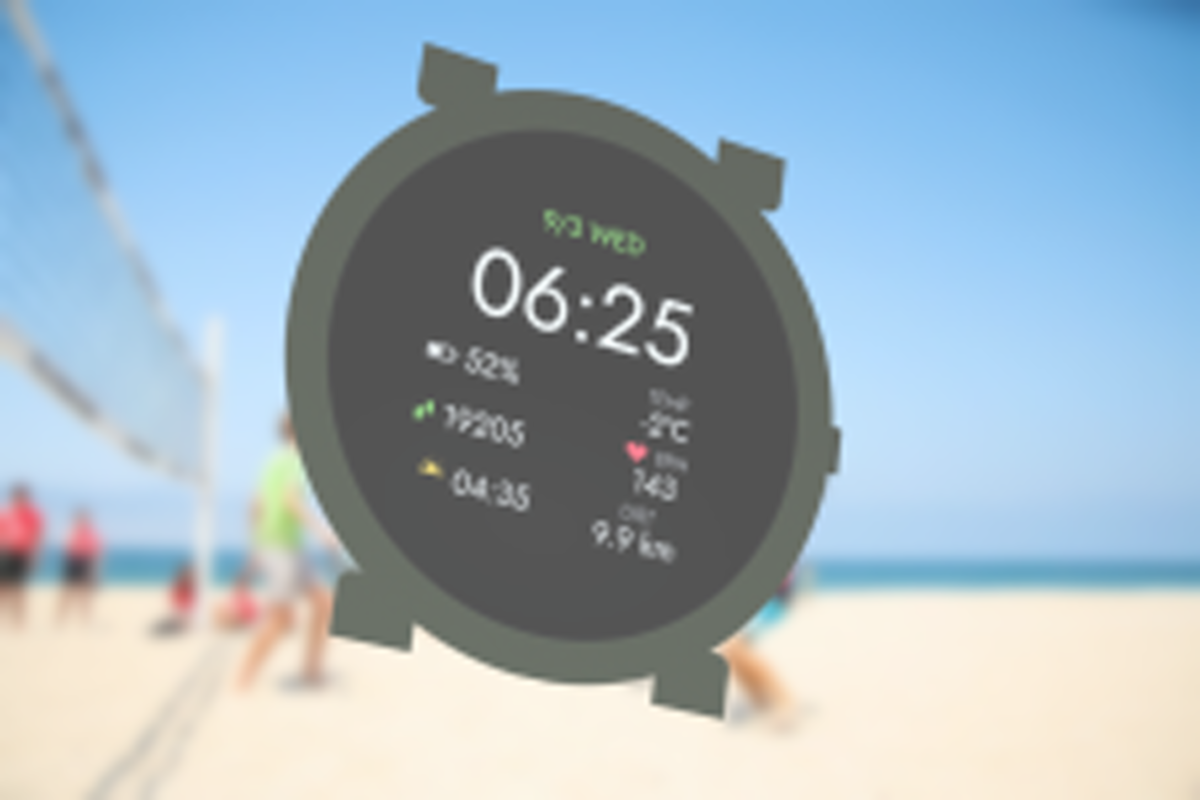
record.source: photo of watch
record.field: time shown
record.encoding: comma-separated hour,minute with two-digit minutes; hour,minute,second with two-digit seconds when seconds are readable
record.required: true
6,25
